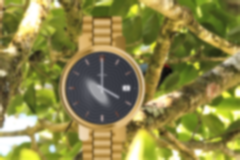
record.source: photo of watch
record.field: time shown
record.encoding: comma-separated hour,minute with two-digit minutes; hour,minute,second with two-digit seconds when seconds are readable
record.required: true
4,00
